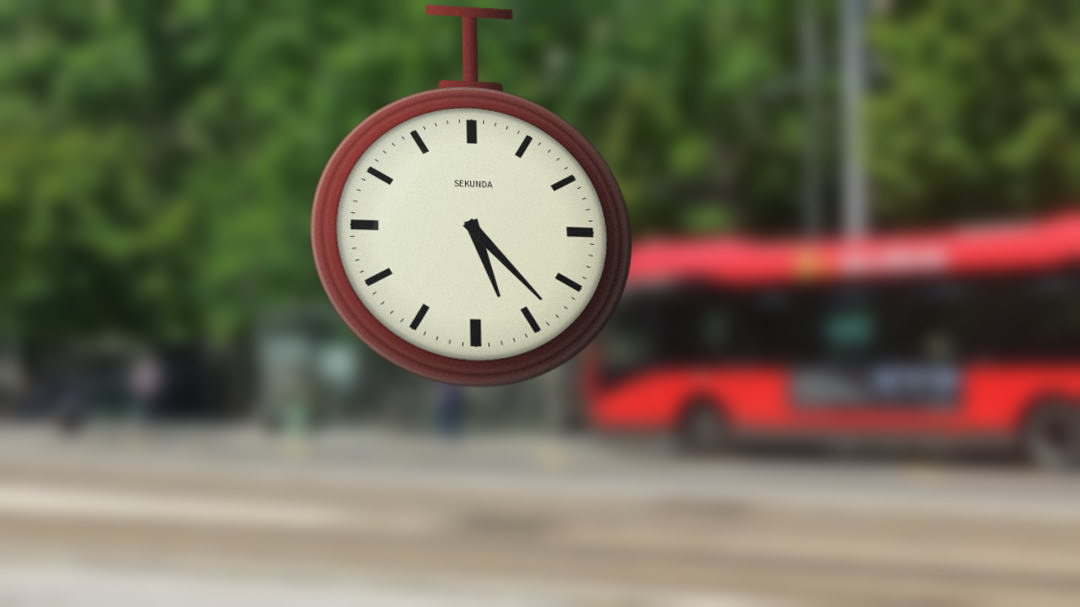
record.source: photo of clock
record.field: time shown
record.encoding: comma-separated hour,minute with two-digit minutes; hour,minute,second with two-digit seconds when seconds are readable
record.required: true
5,23
